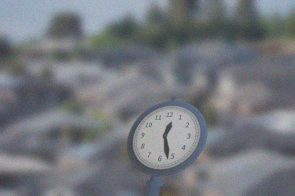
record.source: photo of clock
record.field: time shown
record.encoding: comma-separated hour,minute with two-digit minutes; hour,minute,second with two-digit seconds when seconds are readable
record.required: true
12,27
